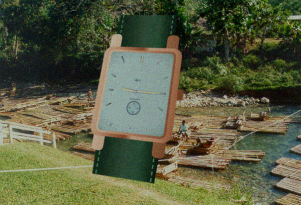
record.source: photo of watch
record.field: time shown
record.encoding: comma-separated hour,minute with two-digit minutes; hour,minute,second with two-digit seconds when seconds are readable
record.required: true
9,15
